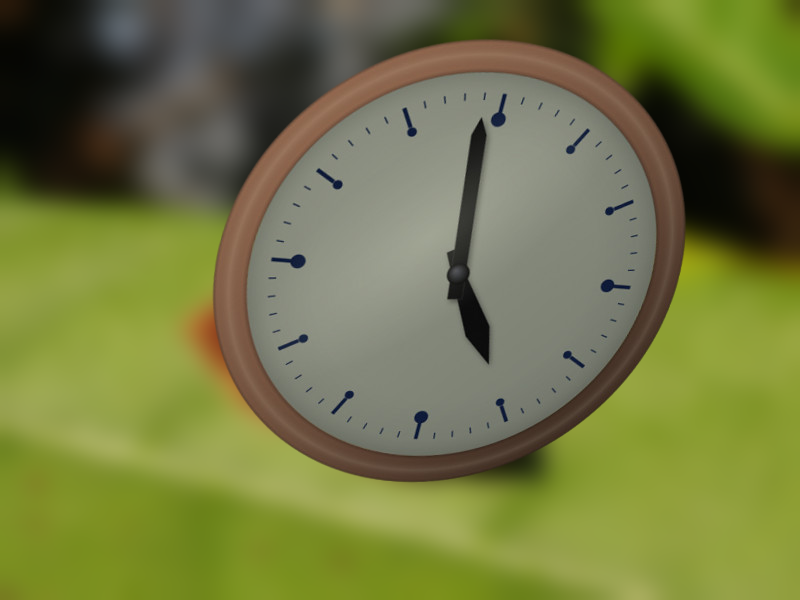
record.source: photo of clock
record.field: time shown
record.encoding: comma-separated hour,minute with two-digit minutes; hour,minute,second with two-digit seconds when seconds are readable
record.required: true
4,59
